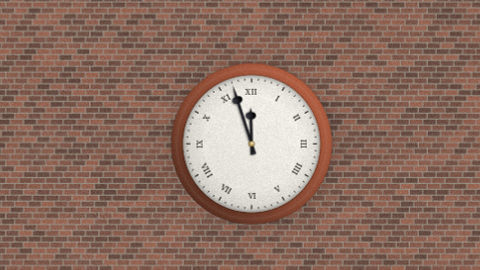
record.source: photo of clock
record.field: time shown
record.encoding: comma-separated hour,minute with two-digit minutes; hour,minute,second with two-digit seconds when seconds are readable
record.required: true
11,57
